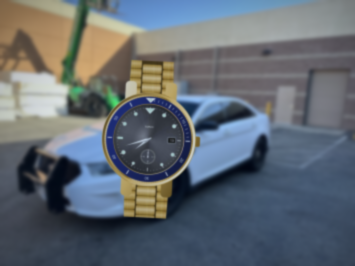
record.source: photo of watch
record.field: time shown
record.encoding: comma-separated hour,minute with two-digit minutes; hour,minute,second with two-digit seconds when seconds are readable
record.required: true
7,42
